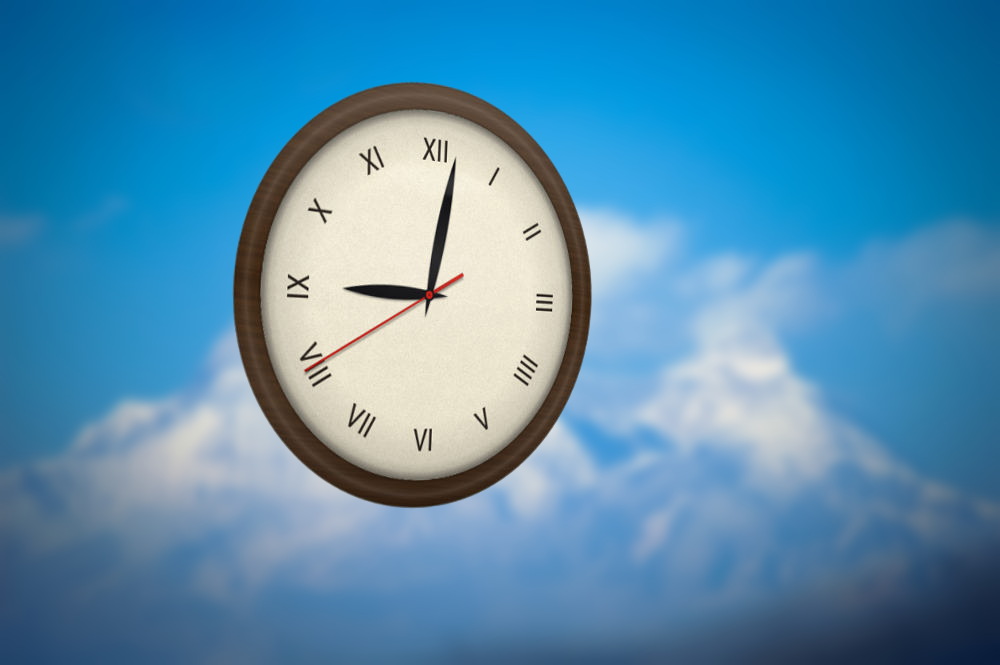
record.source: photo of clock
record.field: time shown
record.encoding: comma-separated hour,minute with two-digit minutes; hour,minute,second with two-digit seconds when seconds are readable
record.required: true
9,01,40
